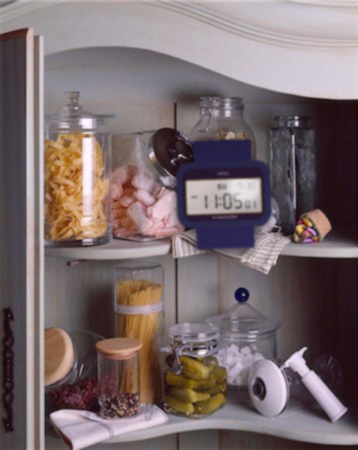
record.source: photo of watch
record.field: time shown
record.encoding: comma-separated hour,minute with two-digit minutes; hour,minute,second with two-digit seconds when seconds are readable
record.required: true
11,05
